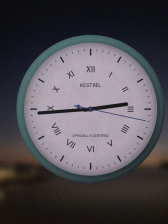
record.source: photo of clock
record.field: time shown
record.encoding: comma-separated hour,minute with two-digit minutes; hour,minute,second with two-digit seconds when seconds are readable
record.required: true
2,44,17
